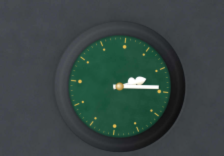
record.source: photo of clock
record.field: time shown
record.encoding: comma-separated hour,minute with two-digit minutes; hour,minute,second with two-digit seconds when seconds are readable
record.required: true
2,14
